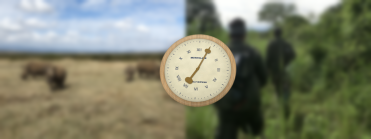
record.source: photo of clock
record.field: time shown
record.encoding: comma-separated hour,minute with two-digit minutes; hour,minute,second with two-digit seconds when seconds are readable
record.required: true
7,04
